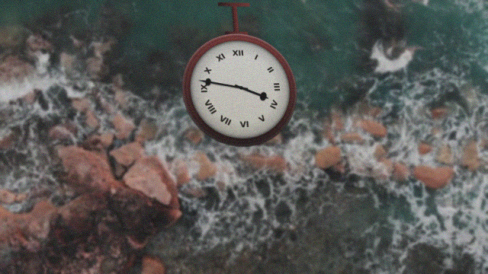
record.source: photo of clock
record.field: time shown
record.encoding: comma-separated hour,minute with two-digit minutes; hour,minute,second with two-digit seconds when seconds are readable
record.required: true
3,47
